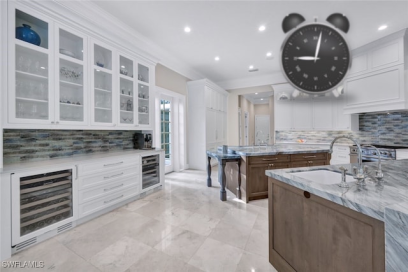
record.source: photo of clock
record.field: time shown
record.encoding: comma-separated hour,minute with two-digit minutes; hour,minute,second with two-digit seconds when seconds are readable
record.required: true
9,02
